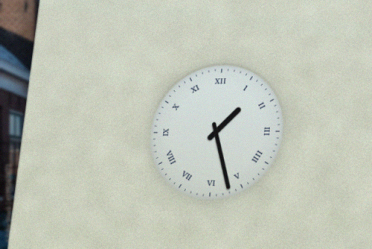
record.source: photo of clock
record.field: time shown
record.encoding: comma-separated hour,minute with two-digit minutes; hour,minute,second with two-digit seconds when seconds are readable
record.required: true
1,27
